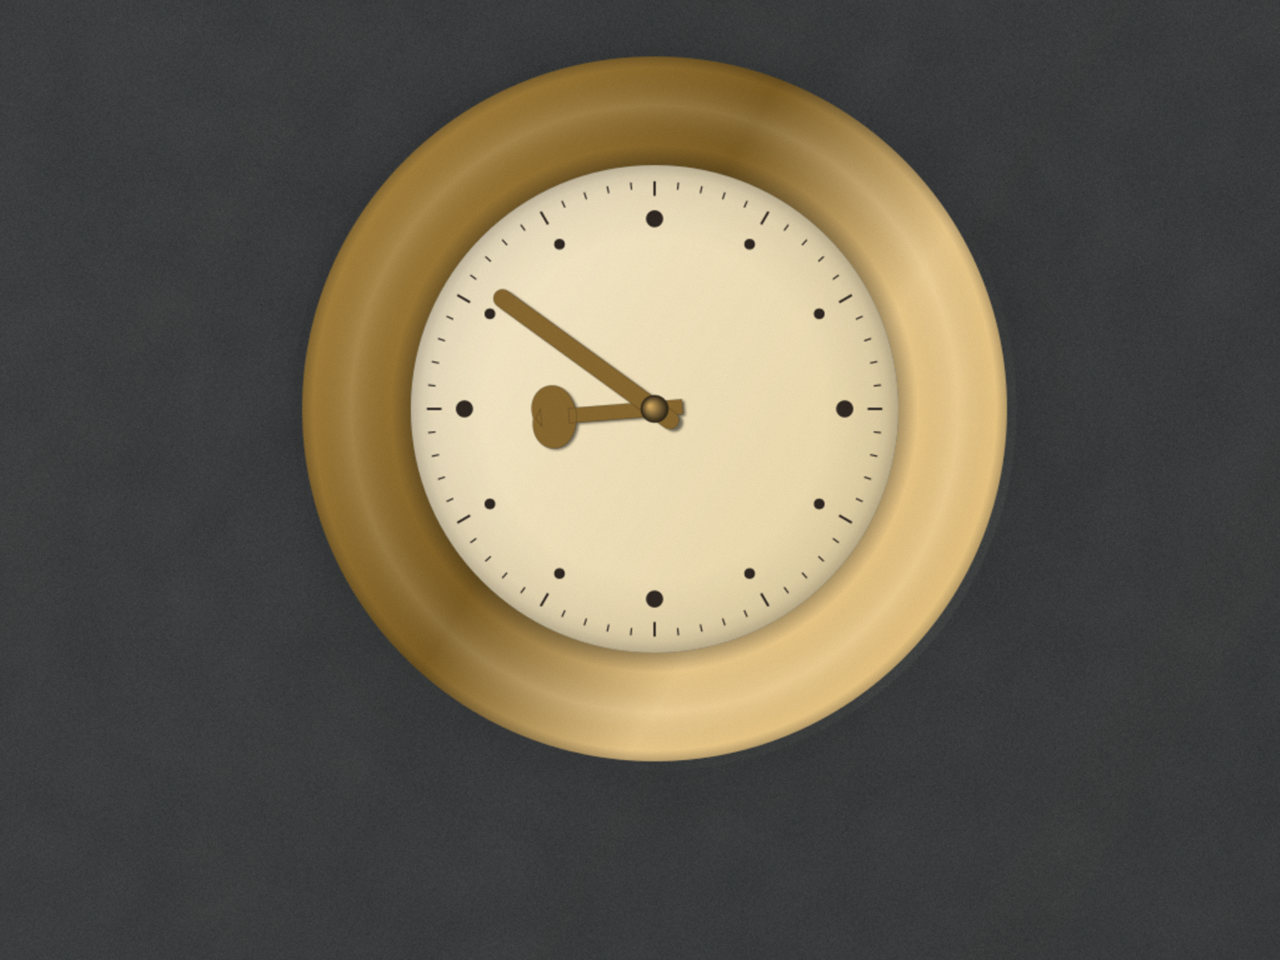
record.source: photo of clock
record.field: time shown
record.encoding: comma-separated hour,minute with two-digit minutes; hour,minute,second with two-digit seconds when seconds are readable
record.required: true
8,51
